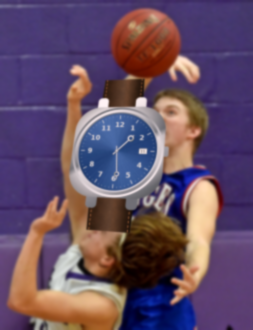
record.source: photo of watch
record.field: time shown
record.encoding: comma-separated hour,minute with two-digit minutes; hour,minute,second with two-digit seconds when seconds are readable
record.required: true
1,29
